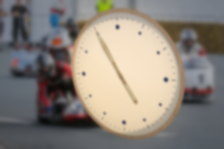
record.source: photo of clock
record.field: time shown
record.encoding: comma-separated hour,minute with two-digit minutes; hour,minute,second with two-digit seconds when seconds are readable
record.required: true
4,55
